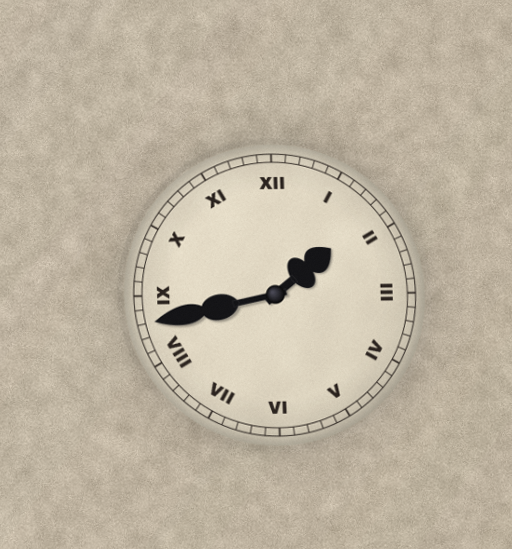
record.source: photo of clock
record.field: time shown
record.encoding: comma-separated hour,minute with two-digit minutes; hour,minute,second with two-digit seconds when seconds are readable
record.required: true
1,43
